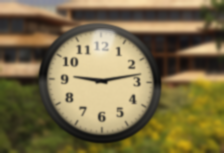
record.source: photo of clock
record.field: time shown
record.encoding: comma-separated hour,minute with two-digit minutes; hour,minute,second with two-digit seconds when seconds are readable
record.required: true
9,13
